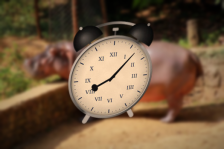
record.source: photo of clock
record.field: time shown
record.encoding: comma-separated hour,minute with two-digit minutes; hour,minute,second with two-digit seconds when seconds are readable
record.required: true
8,07
